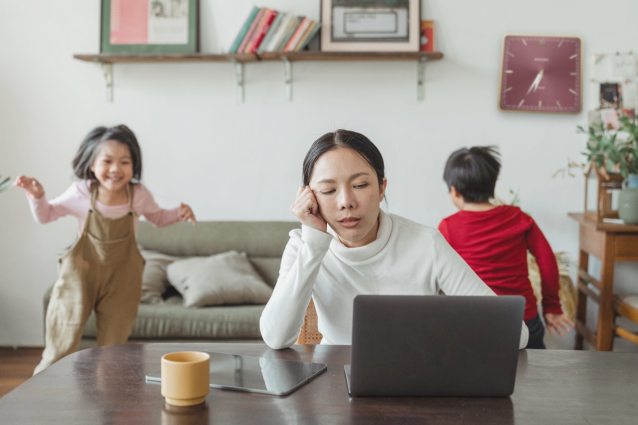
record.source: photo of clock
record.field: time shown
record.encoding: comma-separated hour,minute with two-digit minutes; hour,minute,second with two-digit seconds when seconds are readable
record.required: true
6,35
